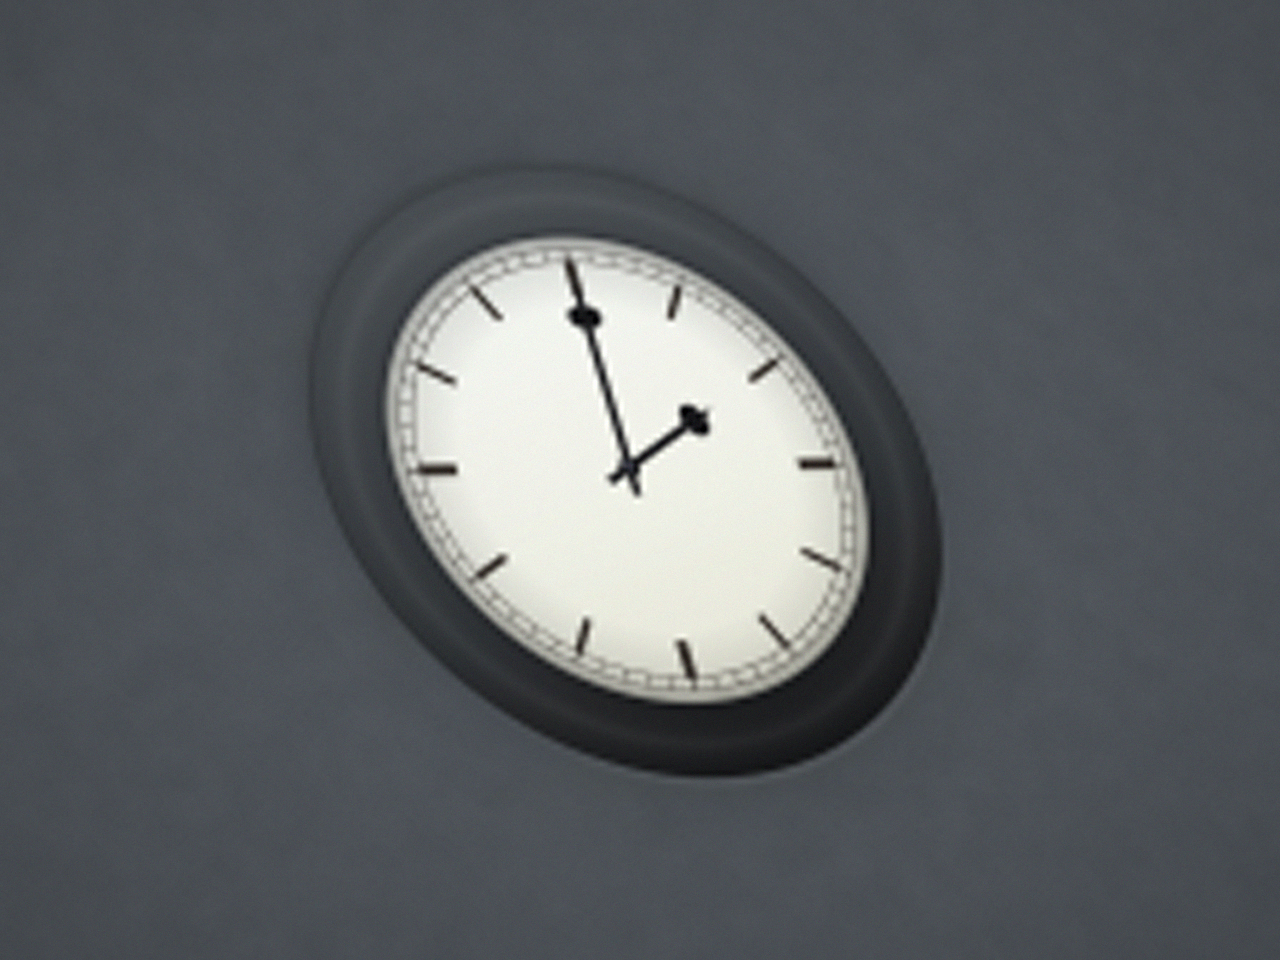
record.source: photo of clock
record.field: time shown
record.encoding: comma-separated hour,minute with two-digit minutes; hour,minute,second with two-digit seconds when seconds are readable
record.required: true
2,00
